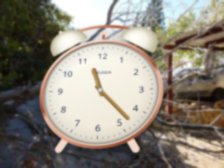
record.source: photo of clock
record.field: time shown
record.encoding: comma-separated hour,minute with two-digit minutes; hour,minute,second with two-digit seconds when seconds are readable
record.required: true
11,23
